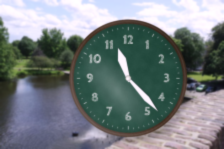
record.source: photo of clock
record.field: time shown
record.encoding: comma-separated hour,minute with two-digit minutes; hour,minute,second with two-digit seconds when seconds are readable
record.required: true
11,23
